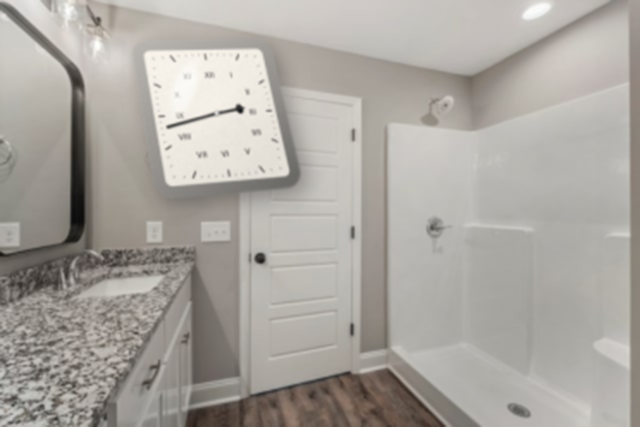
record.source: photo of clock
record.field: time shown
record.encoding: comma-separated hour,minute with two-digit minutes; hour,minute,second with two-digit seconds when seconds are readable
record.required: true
2,43
